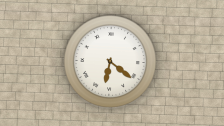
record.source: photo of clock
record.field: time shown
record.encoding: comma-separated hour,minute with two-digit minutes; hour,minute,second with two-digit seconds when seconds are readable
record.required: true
6,21
